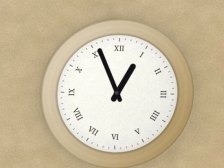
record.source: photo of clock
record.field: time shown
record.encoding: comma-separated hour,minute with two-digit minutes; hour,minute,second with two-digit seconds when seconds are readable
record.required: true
12,56
